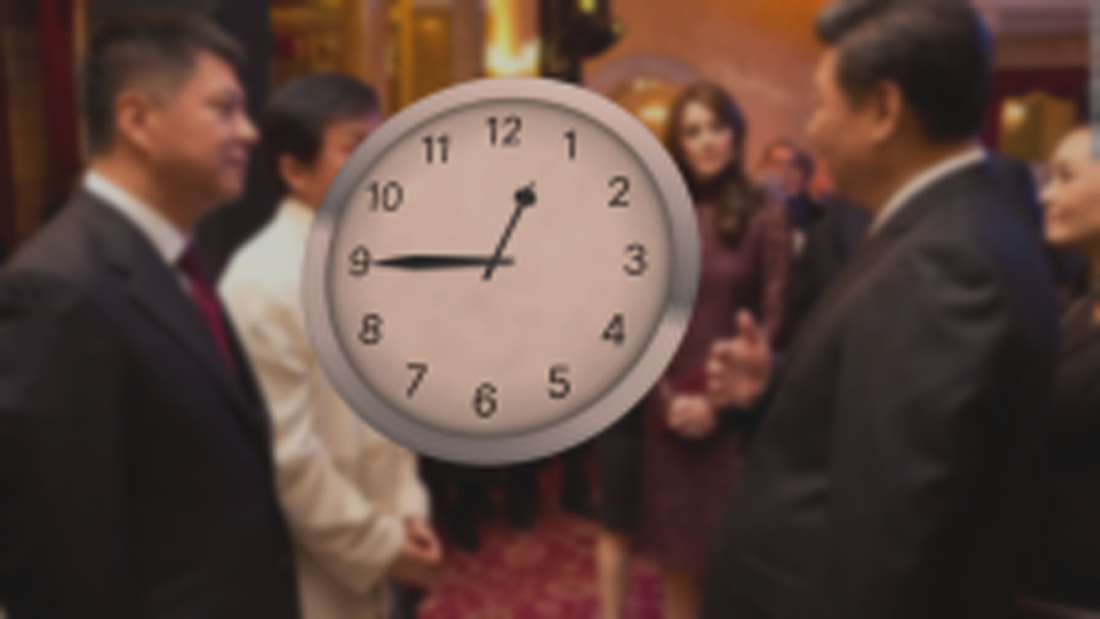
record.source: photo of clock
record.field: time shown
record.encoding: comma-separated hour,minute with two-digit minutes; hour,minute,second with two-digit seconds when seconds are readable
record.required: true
12,45
